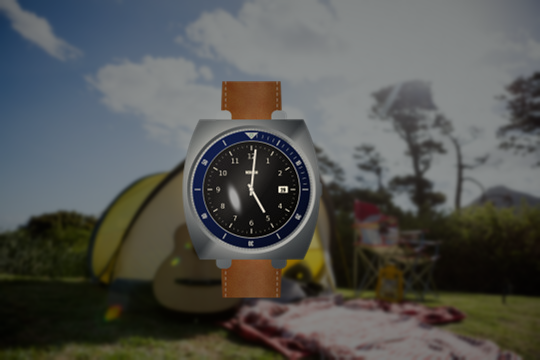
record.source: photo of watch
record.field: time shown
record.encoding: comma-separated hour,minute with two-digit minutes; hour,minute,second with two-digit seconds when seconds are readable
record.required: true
5,01
